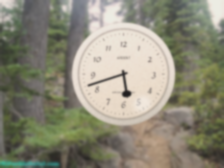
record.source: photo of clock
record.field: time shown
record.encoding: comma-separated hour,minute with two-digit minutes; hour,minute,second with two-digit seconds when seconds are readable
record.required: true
5,42
